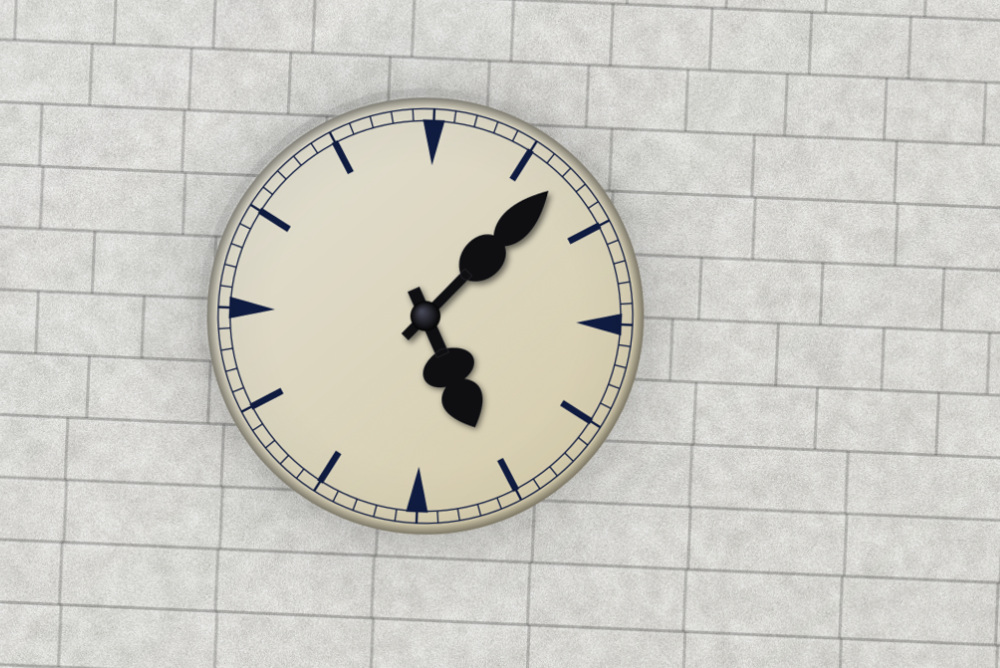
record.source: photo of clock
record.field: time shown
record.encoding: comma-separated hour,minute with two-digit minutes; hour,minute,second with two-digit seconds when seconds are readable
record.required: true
5,07
